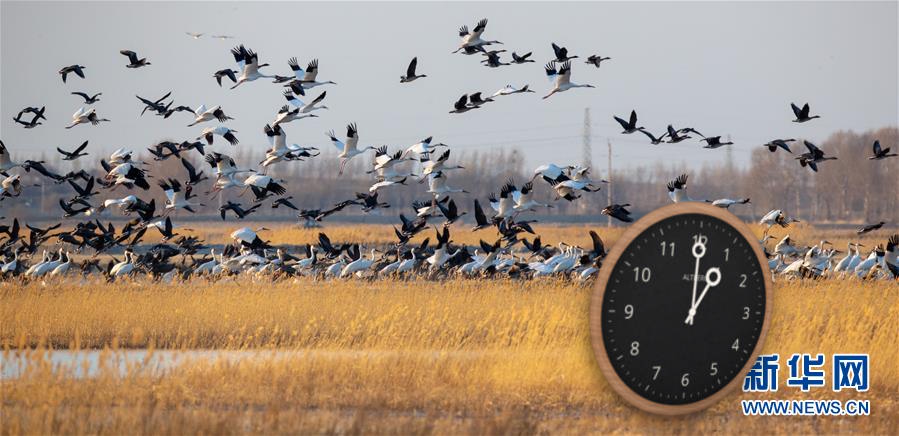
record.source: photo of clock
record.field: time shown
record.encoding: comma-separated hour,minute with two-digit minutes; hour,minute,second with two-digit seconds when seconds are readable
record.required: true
1,00
